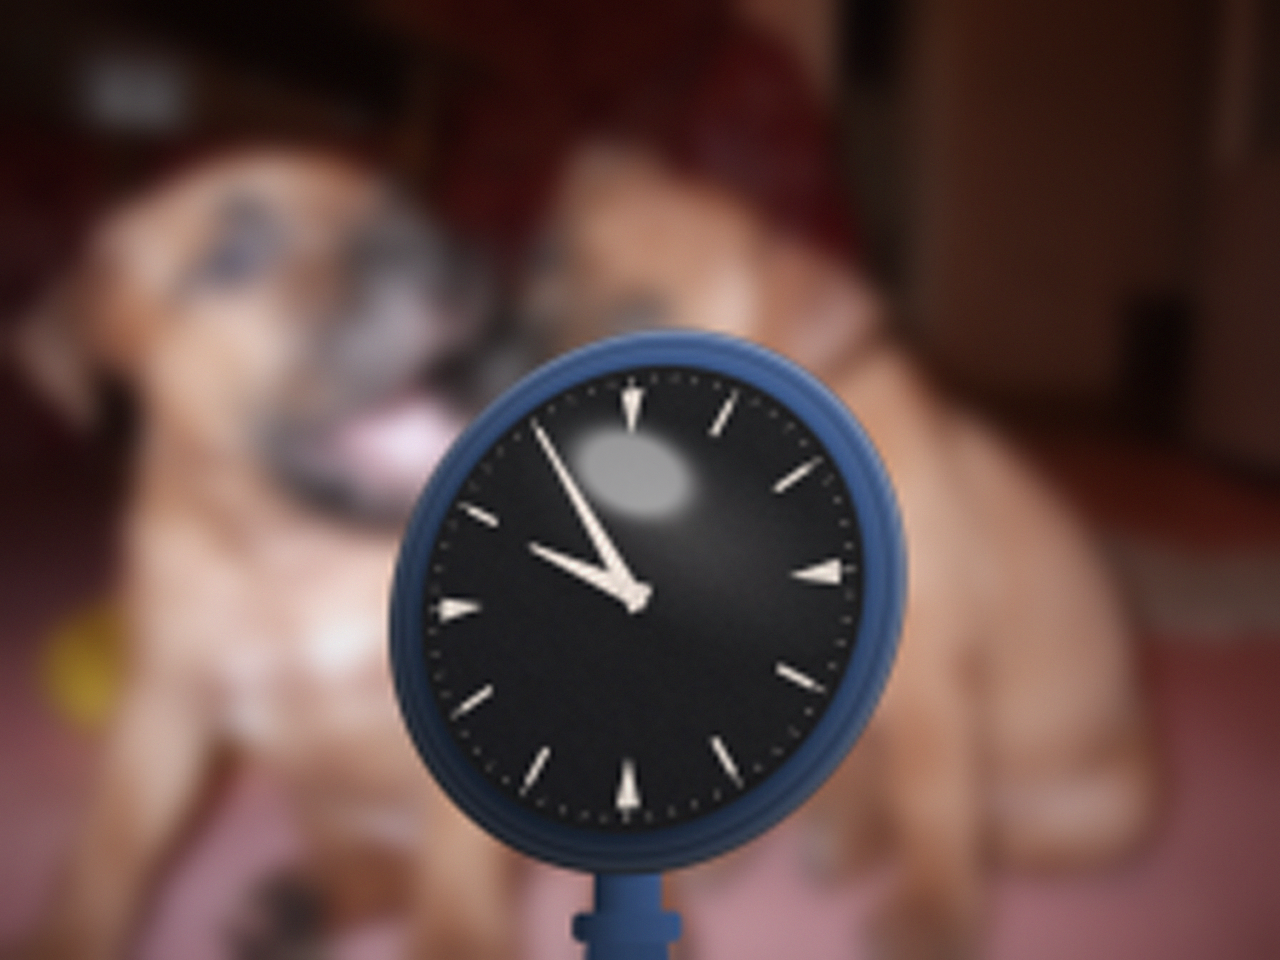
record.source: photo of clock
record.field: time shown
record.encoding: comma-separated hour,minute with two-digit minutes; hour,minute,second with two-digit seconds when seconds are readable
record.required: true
9,55
